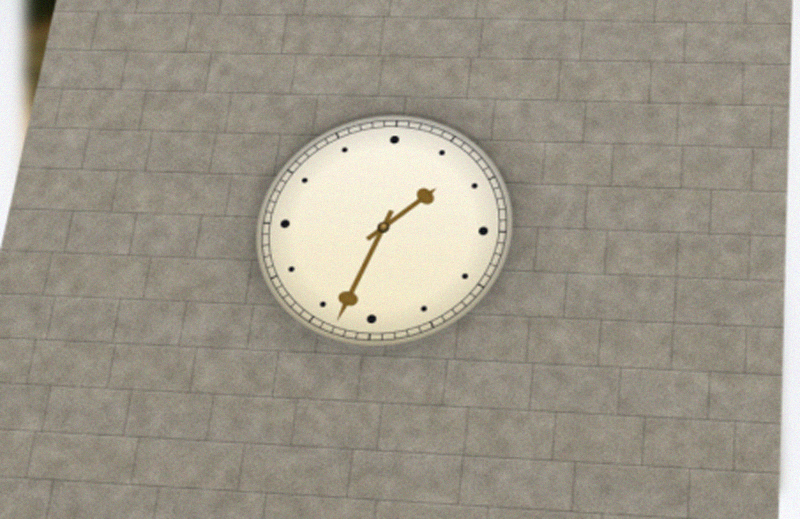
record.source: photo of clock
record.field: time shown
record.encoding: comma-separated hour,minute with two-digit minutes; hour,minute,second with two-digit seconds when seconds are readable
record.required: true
1,33
